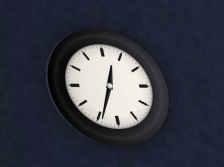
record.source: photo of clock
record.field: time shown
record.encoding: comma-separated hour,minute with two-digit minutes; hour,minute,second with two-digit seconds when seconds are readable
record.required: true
12,34
